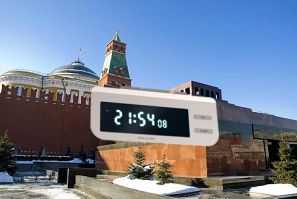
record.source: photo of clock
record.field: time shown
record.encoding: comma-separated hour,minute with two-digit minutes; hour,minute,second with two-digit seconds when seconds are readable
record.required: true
21,54,08
